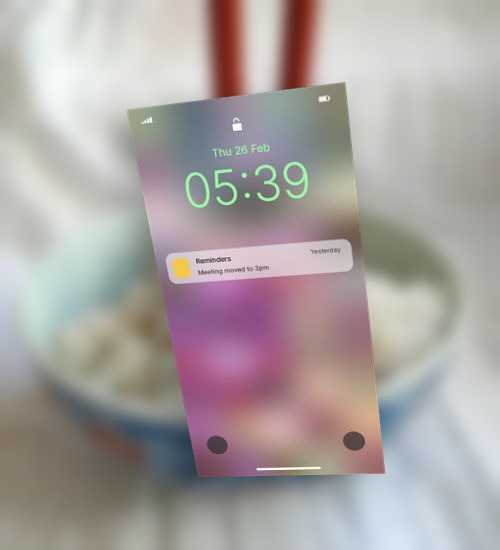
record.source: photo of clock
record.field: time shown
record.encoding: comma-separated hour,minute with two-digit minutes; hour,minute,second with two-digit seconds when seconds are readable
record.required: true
5,39
